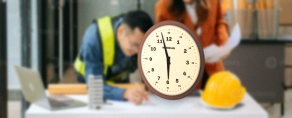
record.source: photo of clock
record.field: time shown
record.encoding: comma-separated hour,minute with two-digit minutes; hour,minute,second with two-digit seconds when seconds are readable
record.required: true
5,57
